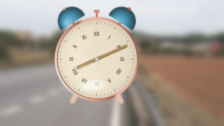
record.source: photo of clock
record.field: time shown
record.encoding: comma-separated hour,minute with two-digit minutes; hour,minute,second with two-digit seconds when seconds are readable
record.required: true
8,11
